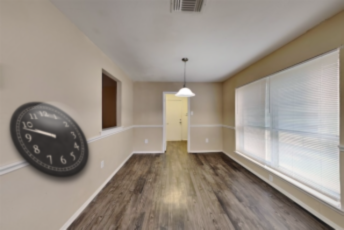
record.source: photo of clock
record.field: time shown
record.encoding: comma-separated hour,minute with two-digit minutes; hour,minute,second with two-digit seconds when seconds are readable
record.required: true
9,48
